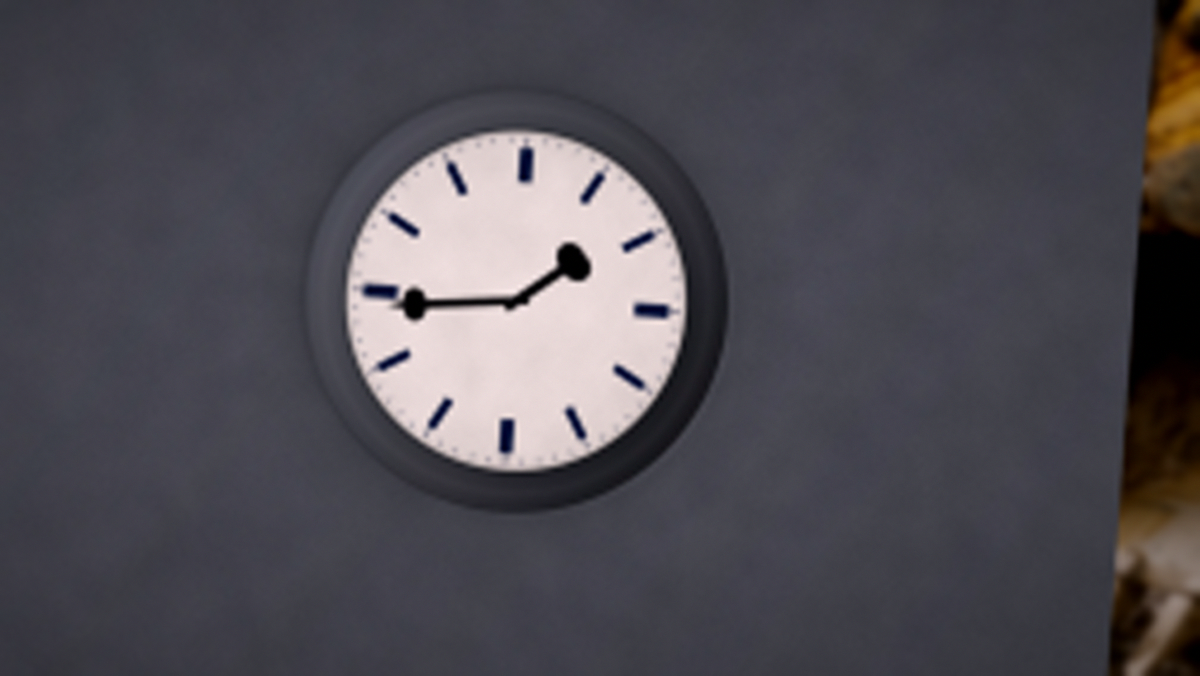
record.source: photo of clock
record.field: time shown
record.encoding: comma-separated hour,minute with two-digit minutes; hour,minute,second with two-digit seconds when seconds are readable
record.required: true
1,44
